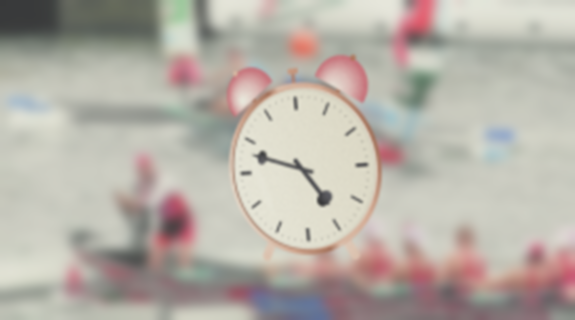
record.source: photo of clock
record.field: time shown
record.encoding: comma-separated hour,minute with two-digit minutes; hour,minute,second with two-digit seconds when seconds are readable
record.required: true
4,48
